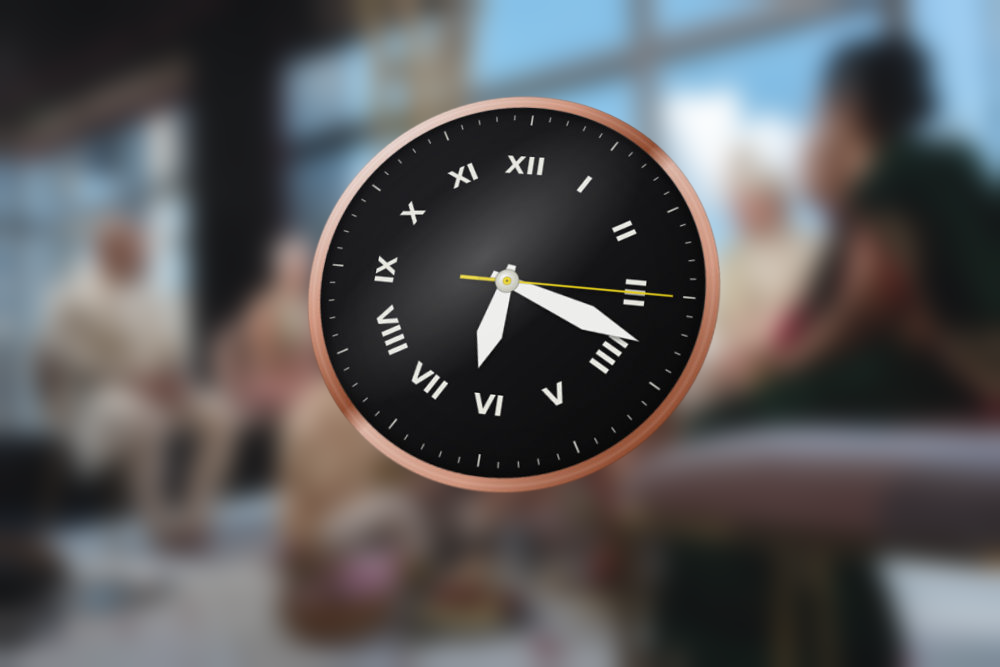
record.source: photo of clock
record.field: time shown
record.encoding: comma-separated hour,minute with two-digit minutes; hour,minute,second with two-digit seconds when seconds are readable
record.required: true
6,18,15
